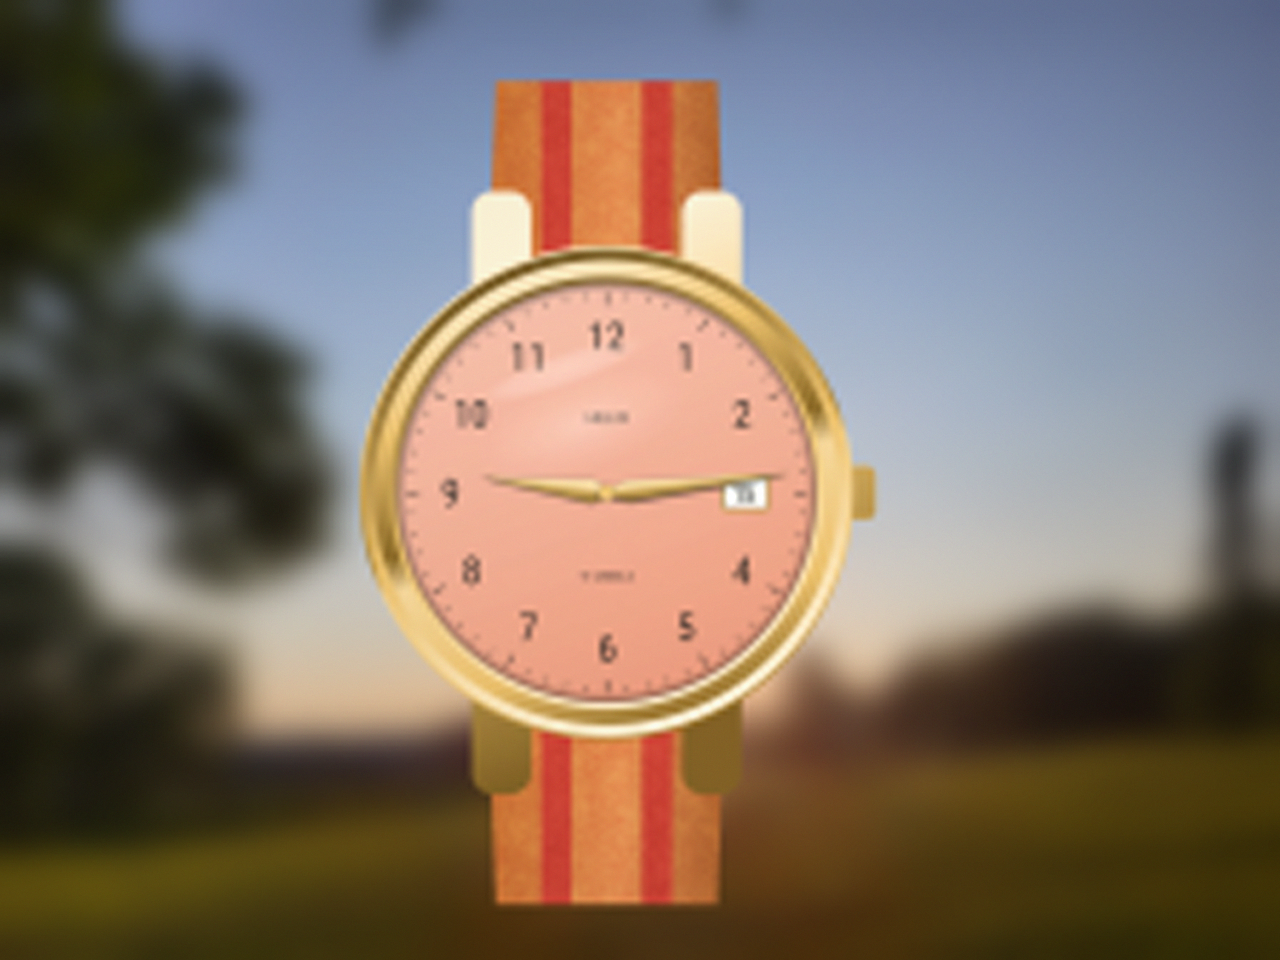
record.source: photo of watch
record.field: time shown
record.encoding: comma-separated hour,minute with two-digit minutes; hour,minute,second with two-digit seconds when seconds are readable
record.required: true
9,14
